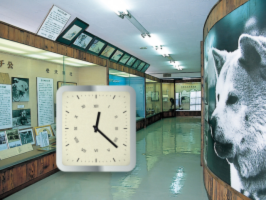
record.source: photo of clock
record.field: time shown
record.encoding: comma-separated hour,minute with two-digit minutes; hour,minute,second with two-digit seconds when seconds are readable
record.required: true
12,22
